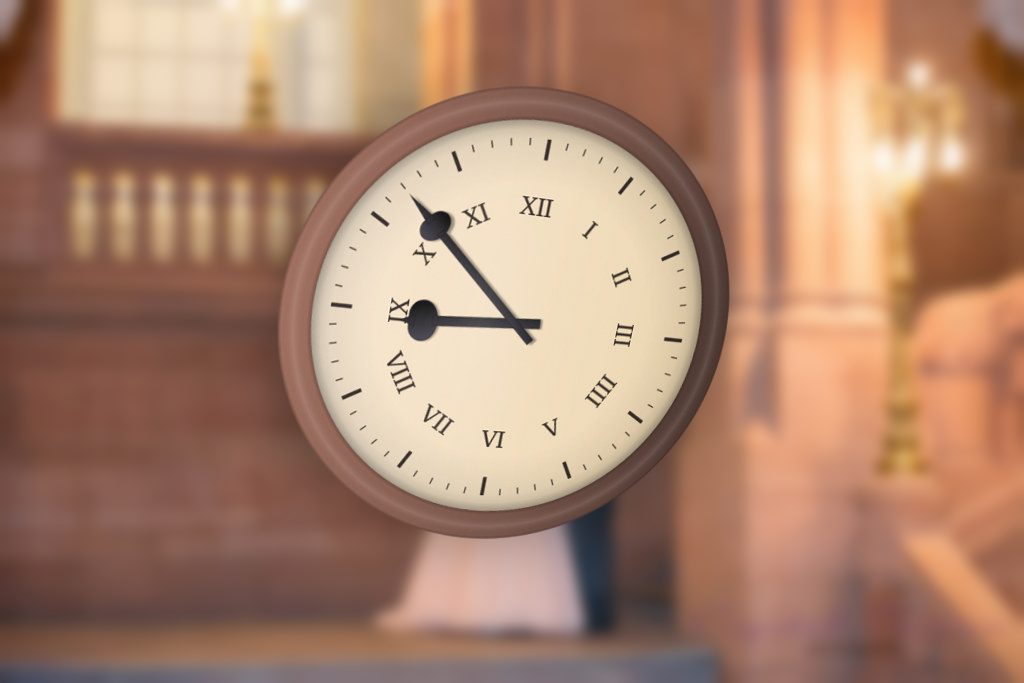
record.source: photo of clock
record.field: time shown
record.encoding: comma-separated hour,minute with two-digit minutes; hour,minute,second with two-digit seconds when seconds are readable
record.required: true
8,52
